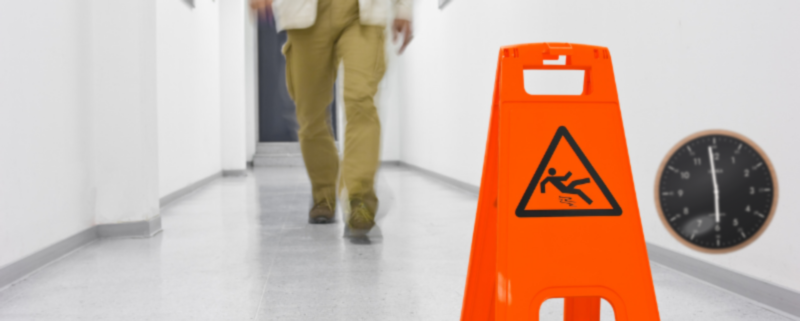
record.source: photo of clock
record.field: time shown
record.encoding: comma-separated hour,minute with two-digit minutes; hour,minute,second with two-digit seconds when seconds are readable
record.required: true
5,59
